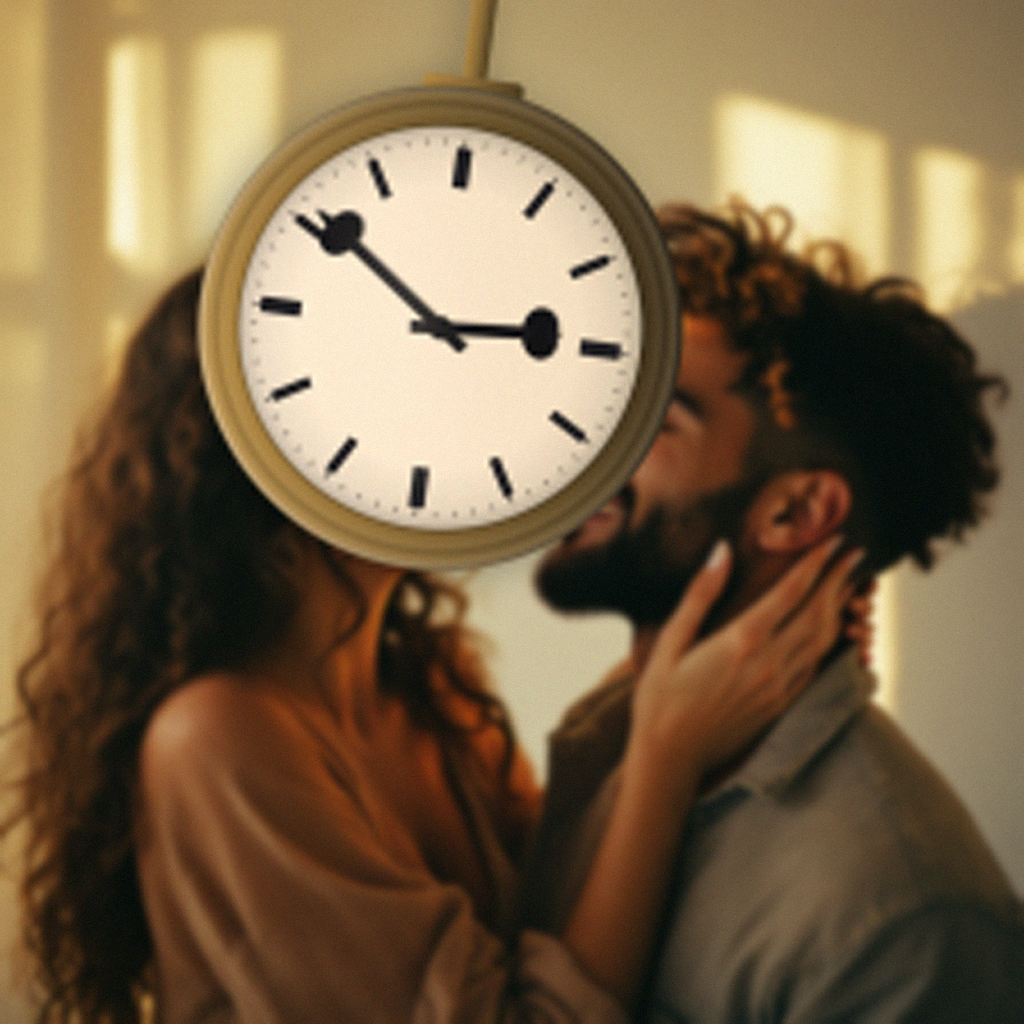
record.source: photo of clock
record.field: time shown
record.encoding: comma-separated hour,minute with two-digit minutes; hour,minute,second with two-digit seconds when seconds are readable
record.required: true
2,51
